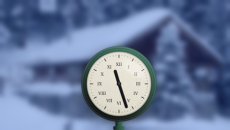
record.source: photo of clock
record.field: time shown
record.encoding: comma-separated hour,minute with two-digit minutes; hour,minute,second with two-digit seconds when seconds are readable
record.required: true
11,27
